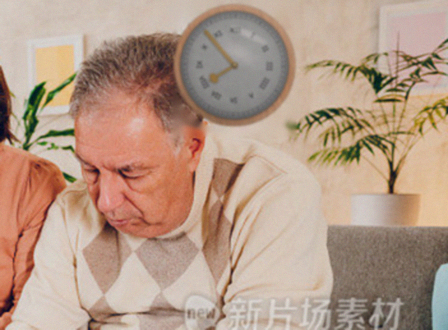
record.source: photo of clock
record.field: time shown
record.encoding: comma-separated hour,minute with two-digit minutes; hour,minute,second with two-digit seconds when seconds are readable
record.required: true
7,53
